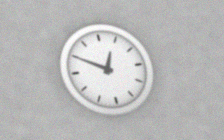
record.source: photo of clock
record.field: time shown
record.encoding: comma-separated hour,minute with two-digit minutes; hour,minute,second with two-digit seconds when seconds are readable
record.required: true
12,50
